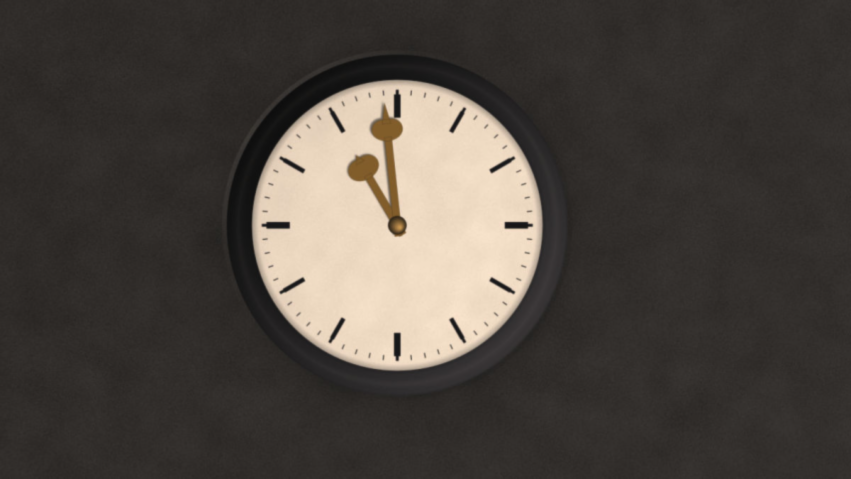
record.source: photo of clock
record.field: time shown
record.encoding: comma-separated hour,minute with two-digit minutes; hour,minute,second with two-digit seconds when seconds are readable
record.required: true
10,59
